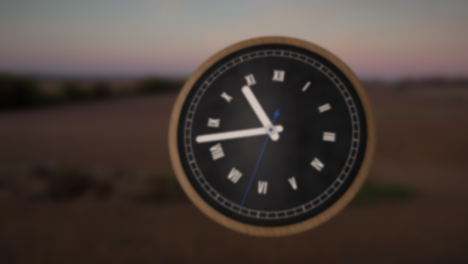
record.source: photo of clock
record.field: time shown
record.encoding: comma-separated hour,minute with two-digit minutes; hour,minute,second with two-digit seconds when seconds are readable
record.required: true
10,42,32
